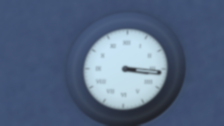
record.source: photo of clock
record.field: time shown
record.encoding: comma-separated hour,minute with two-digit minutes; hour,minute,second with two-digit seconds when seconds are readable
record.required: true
3,16
